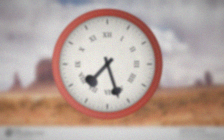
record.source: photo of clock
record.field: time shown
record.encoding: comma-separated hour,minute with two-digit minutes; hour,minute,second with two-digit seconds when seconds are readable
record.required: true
7,27
